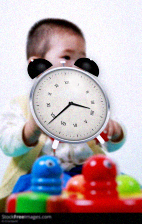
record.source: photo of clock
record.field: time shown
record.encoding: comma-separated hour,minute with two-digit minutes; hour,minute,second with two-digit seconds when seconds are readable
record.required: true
3,39
